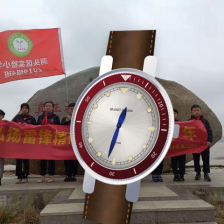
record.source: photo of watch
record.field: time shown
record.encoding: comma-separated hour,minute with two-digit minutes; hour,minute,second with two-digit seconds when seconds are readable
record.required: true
12,32
